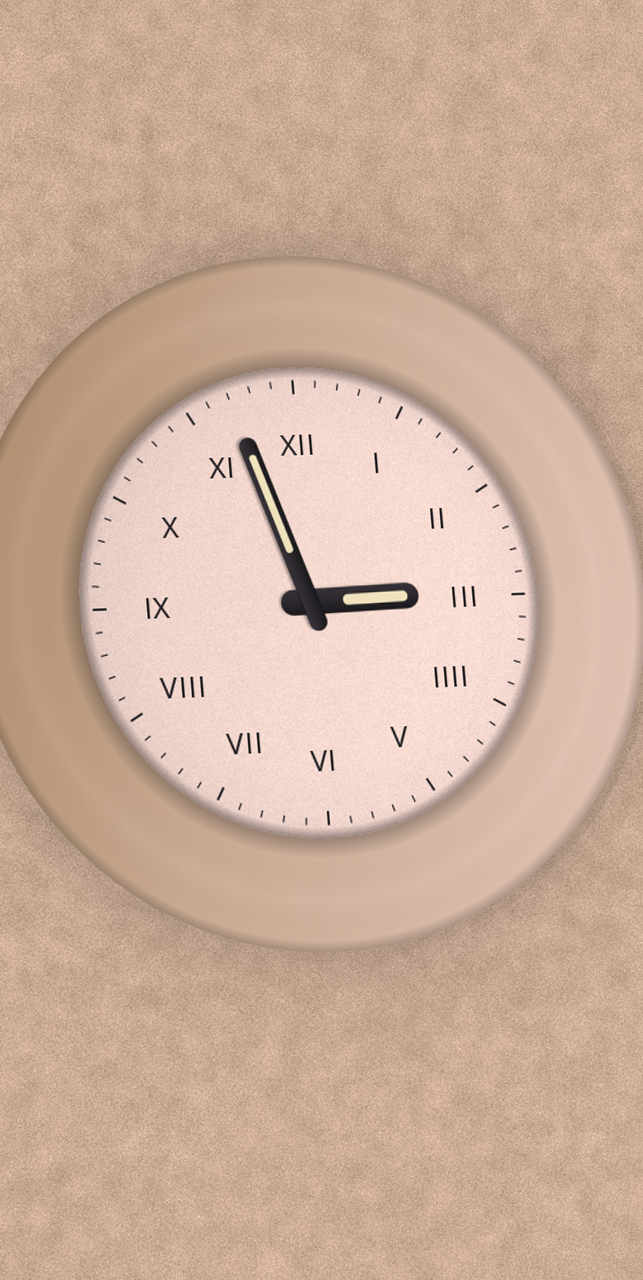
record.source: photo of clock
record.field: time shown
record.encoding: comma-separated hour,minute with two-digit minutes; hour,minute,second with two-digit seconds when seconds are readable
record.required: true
2,57
